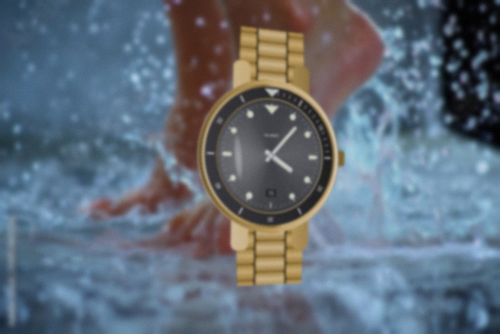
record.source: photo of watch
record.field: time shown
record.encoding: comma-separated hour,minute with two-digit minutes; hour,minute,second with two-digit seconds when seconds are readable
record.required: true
4,07
